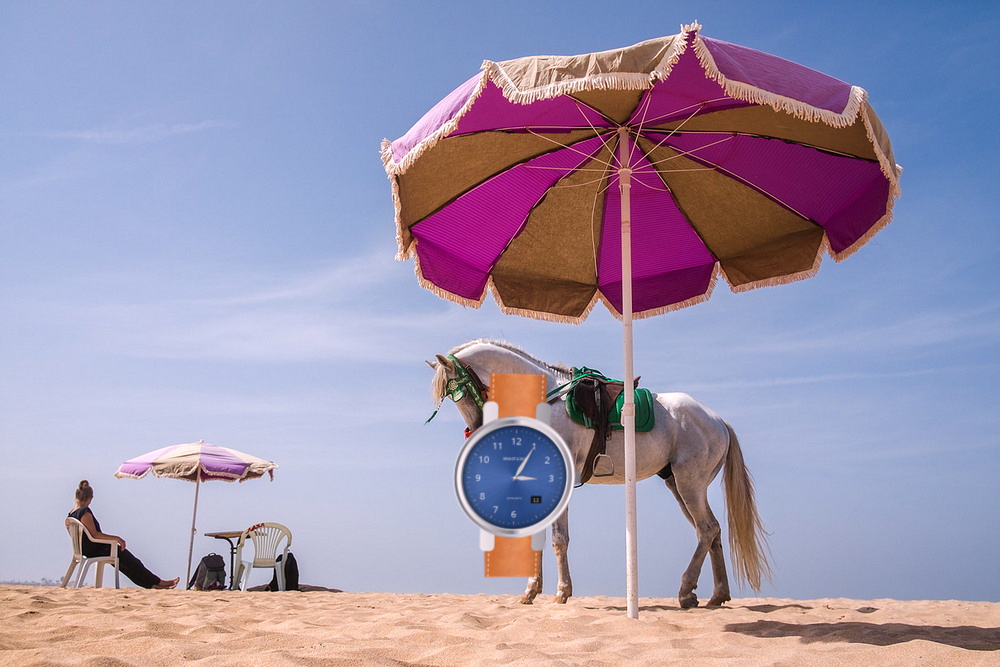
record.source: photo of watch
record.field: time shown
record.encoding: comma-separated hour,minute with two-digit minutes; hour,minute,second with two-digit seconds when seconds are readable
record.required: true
3,05
